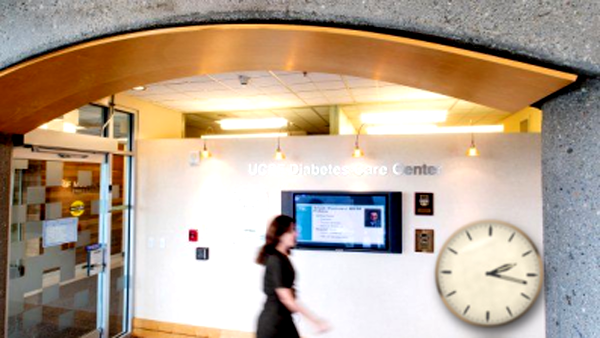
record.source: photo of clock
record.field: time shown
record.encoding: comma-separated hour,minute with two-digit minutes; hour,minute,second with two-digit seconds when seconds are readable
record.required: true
2,17
